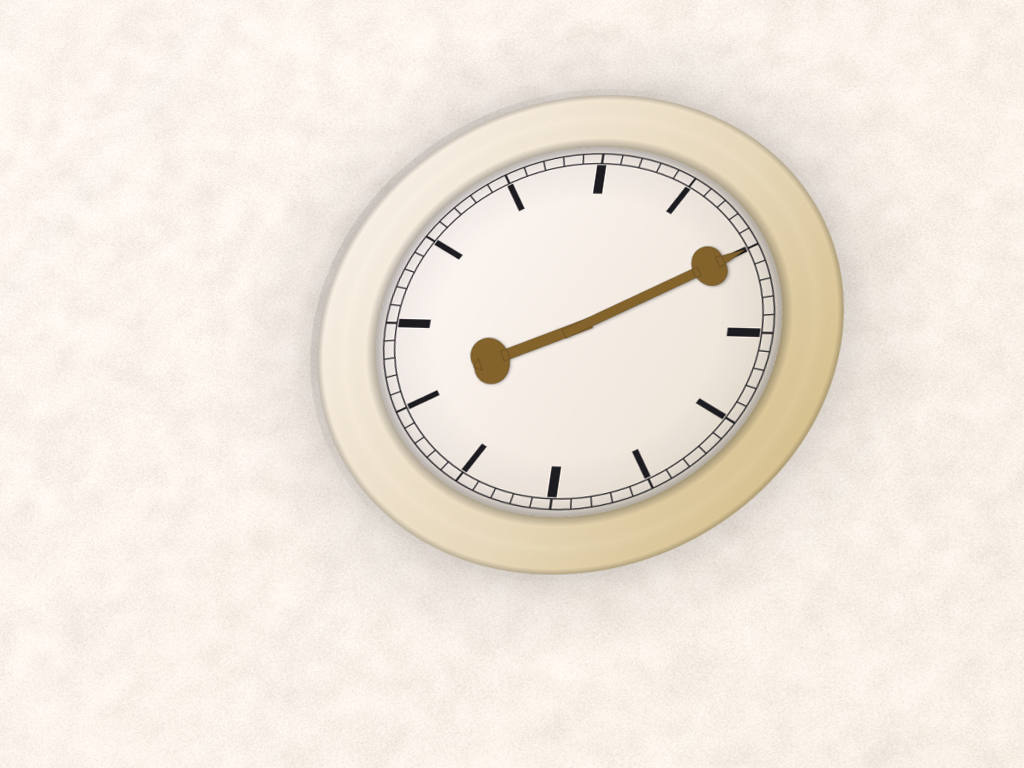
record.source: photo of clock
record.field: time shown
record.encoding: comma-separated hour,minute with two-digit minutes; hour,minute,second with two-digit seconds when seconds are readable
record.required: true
8,10
